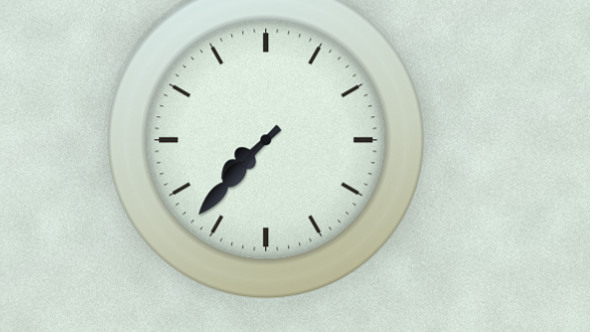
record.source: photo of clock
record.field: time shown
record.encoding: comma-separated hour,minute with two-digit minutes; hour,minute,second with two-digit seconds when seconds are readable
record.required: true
7,37
